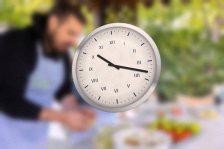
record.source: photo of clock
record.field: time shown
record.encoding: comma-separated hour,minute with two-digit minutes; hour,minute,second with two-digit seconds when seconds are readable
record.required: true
10,18
